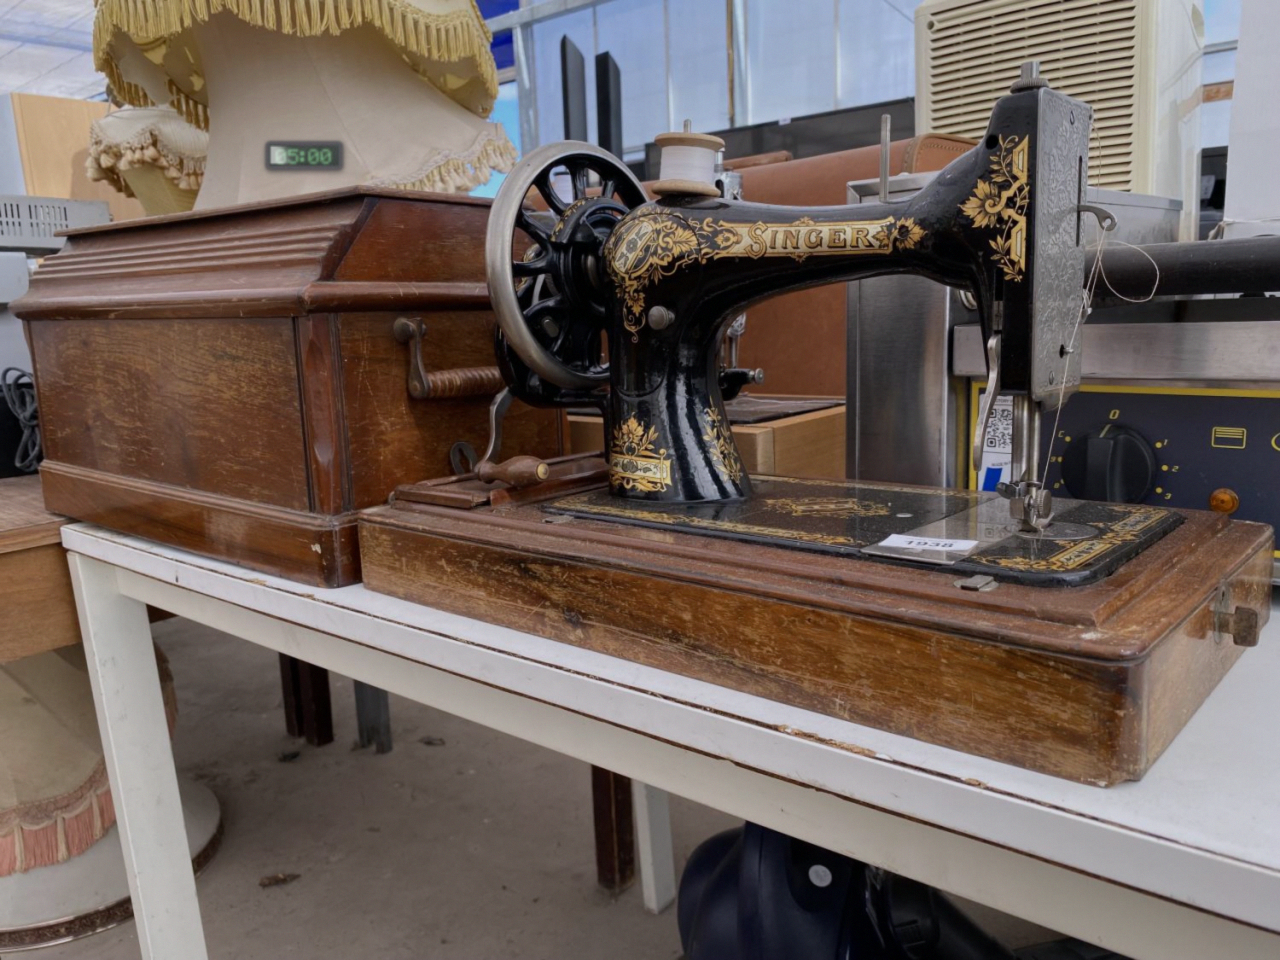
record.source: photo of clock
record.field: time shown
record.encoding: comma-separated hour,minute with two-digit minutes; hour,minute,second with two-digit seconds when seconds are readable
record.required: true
5,00
